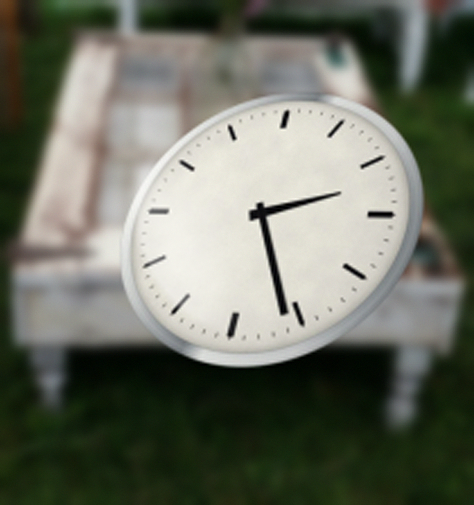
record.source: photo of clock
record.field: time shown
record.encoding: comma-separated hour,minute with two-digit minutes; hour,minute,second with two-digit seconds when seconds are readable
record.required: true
2,26
